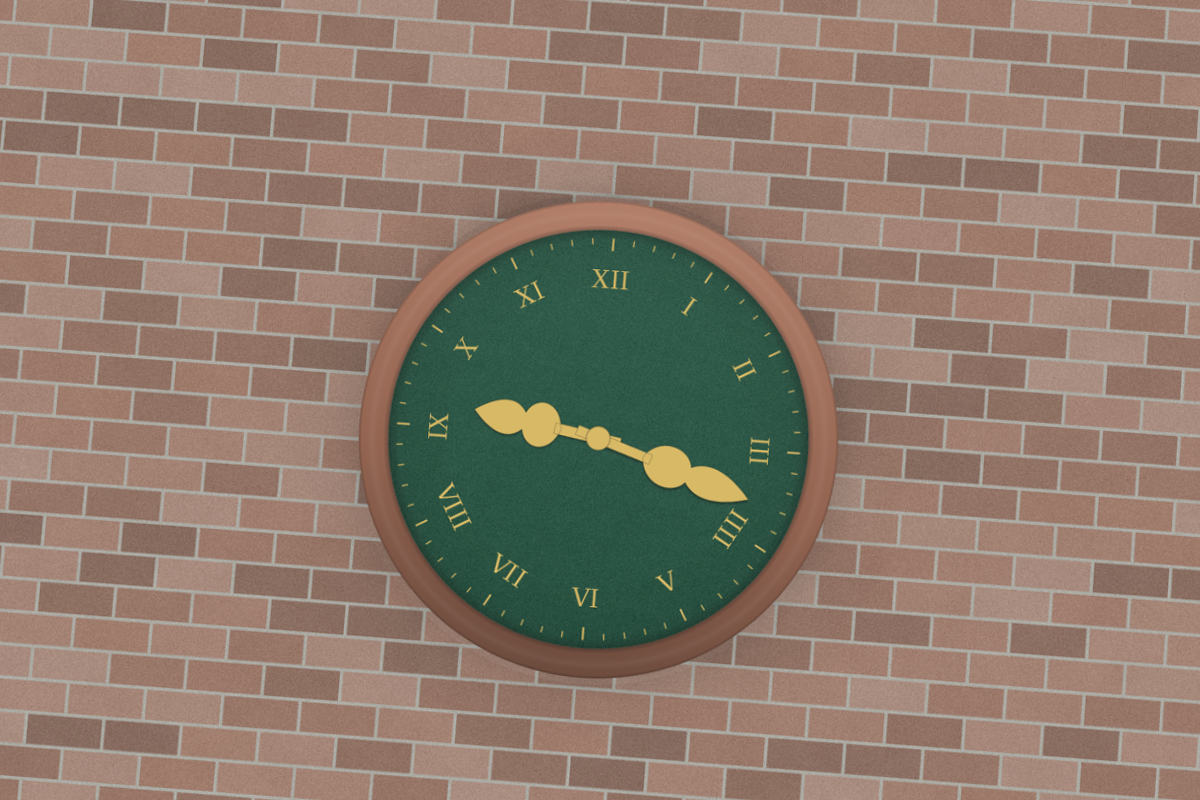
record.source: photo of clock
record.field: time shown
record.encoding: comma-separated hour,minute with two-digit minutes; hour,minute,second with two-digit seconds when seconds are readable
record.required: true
9,18
